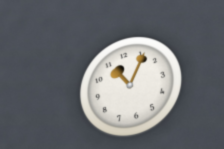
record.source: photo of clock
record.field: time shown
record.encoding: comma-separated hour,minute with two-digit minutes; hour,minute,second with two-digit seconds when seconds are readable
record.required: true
11,06
